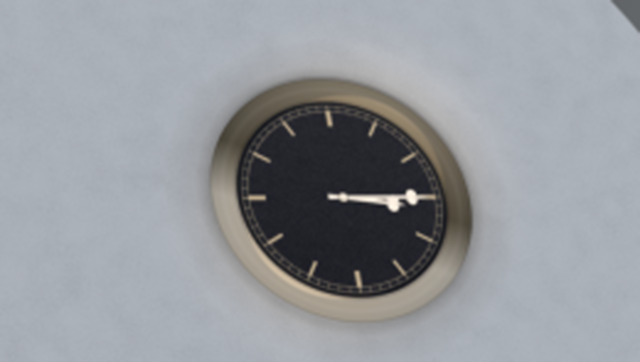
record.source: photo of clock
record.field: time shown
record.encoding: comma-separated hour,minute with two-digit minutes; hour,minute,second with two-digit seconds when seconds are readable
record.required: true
3,15
